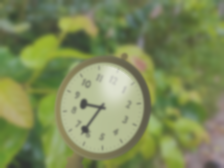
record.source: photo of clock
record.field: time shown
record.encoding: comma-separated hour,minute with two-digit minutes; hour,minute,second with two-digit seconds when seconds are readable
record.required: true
8,32
